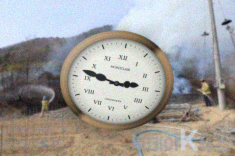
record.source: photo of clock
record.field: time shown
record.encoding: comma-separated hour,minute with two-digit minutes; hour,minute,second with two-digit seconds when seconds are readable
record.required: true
2,47
